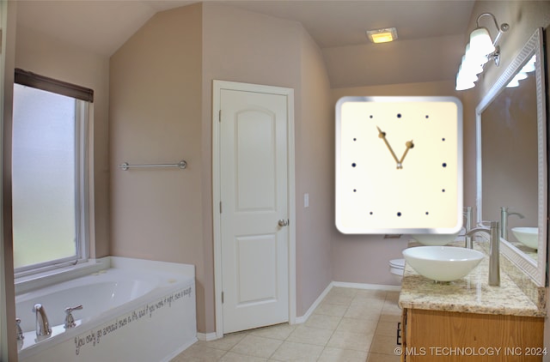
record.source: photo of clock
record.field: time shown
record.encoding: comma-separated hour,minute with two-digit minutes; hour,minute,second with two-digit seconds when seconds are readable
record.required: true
12,55
